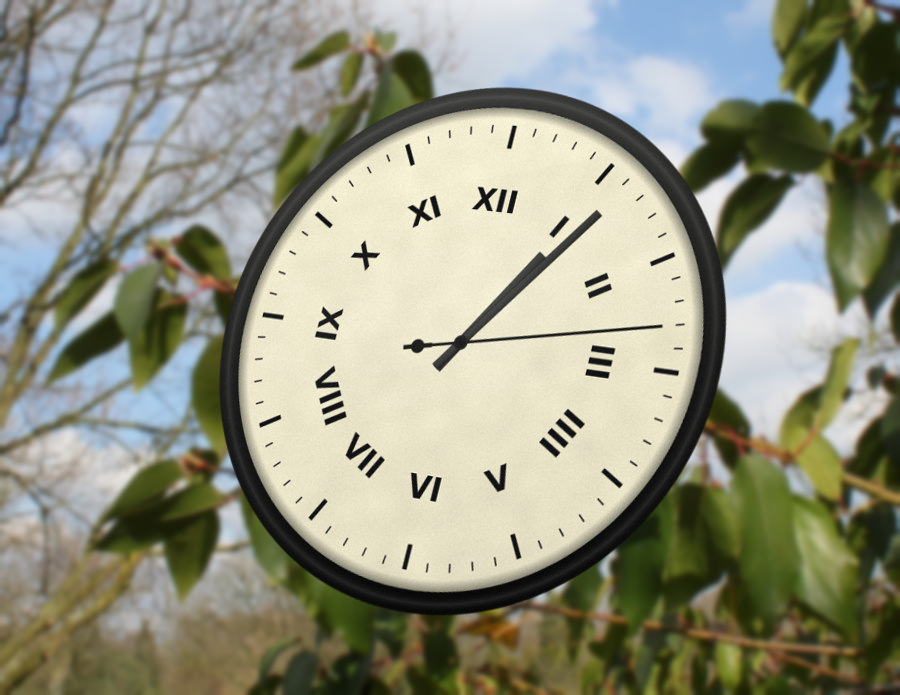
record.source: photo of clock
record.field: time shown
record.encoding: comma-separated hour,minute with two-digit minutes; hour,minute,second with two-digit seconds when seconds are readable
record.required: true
1,06,13
